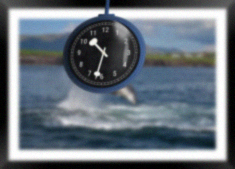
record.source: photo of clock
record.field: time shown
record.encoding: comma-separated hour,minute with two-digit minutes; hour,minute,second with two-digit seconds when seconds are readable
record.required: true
10,32
